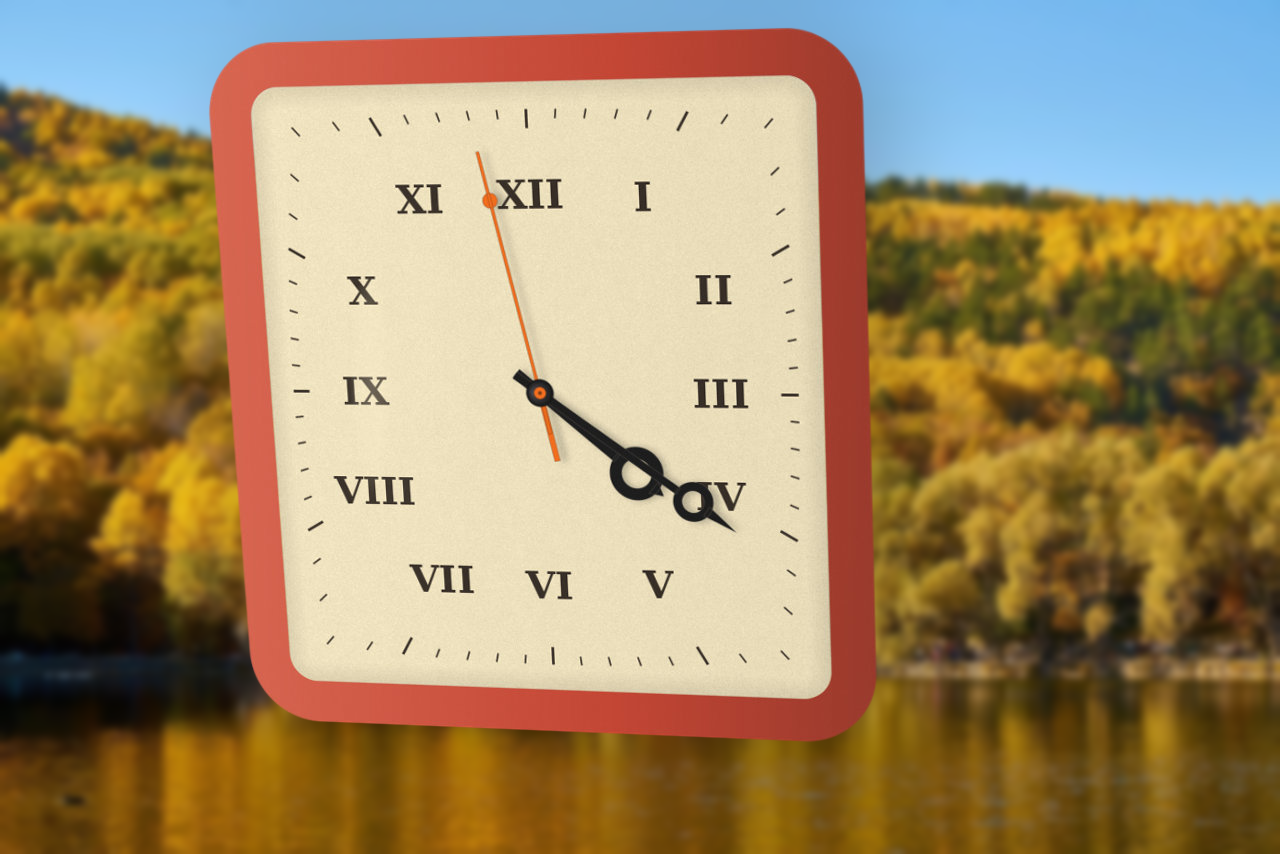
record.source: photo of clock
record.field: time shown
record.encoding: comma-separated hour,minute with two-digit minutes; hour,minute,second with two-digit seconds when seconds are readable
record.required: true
4,20,58
